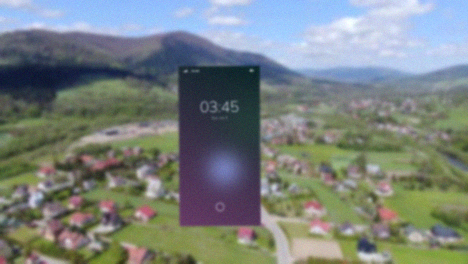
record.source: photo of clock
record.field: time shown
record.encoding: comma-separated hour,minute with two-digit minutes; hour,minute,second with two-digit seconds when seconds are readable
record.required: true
3,45
